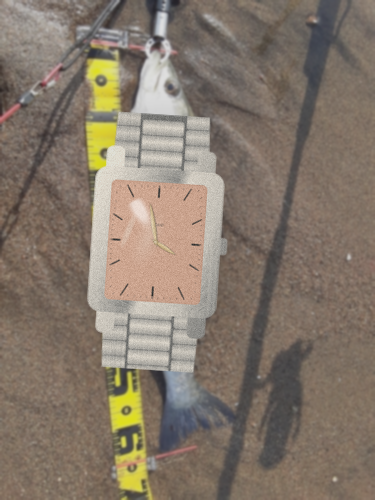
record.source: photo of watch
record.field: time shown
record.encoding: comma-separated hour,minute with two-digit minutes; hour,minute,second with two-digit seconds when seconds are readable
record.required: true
3,58
